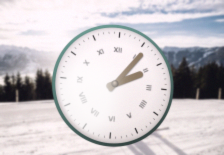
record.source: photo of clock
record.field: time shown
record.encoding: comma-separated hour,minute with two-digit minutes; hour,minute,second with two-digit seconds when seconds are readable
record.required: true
2,06
